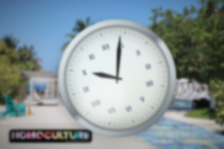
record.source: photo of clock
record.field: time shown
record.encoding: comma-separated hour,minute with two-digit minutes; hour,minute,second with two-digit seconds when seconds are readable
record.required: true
10,04
